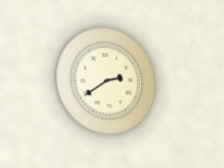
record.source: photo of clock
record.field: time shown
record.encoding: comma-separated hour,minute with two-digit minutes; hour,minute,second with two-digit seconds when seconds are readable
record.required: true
2,40
